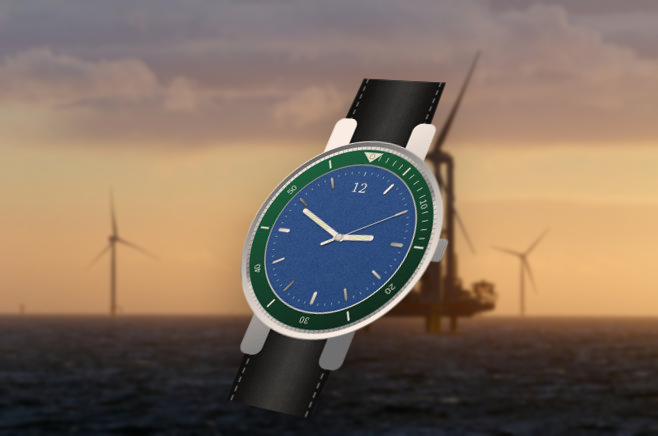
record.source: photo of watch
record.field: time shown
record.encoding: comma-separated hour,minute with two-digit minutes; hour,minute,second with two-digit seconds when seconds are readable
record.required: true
2,49,10
